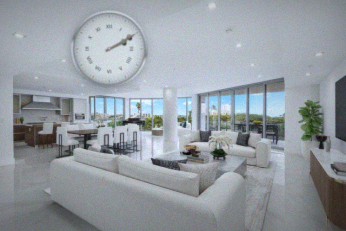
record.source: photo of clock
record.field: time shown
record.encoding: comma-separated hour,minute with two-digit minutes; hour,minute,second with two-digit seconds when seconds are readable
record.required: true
2,10
